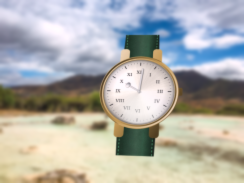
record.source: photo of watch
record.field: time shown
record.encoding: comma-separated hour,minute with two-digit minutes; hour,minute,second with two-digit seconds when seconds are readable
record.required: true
10,01
